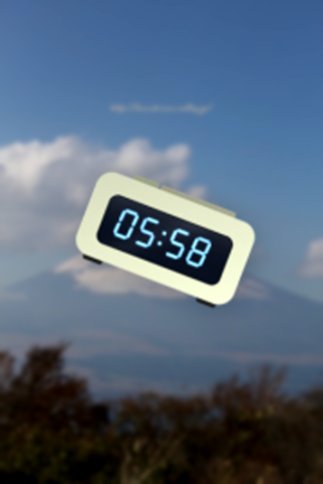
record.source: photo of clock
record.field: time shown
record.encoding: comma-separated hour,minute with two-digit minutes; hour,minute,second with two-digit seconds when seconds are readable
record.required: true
5,58
